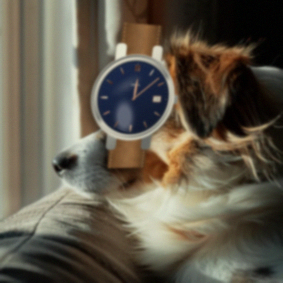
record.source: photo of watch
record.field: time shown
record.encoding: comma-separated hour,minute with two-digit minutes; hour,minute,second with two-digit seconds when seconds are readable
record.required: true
12,08
